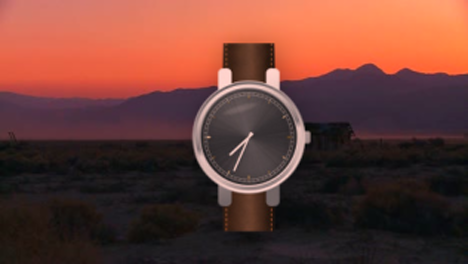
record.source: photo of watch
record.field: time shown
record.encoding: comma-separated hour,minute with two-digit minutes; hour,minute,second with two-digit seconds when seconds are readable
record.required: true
7,34
